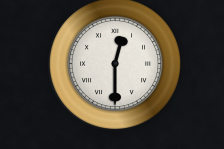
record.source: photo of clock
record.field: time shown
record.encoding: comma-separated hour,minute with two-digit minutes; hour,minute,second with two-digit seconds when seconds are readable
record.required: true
12,30
